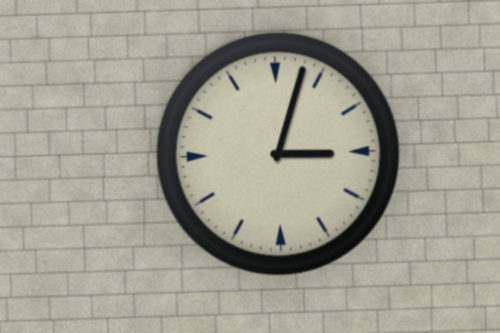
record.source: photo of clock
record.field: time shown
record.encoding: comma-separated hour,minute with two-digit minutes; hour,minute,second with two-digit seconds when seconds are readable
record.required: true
3,03
